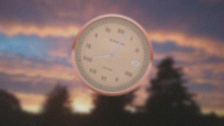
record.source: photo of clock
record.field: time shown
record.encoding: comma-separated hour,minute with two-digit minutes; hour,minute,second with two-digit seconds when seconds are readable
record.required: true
8,02
